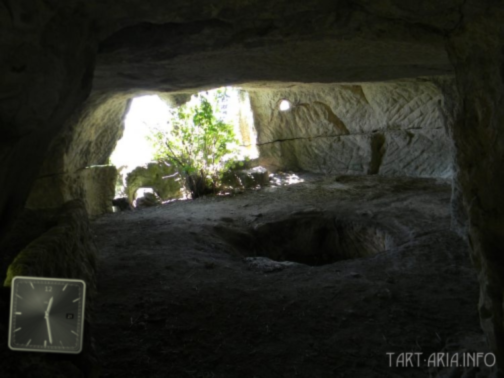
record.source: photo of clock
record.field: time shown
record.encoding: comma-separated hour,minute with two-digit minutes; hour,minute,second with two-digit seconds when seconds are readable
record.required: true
12,28
